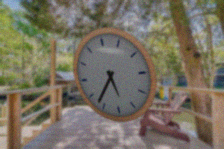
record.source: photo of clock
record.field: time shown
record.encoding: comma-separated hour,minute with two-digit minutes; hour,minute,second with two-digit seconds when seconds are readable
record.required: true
5,37
